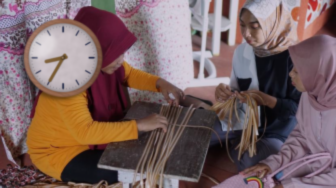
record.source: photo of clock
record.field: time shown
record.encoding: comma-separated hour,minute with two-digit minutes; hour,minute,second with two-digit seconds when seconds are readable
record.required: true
8,35
